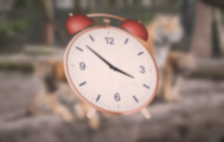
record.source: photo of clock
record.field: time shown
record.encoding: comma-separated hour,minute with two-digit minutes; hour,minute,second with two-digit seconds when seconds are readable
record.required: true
3,52
